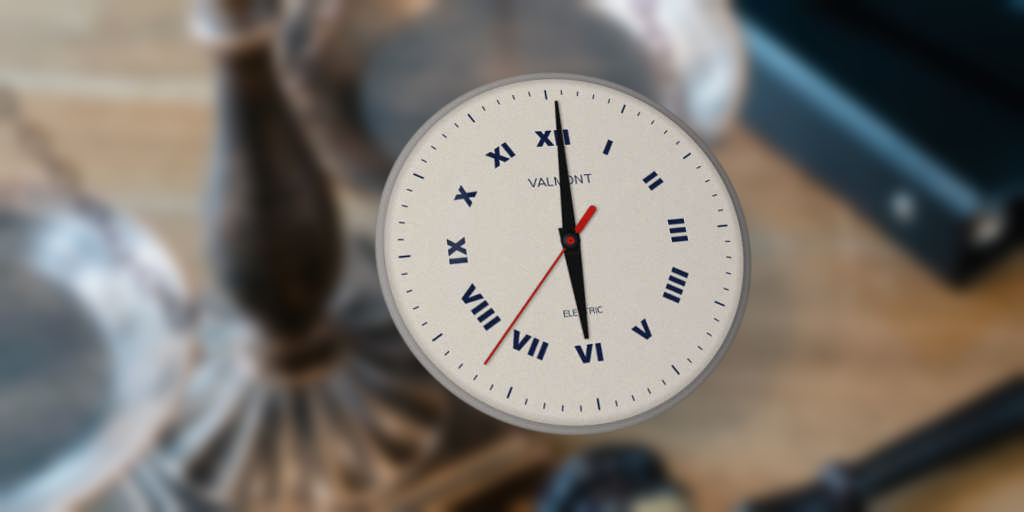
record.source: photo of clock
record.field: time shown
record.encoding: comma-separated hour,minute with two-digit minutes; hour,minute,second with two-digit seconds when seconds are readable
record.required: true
6,00,37
